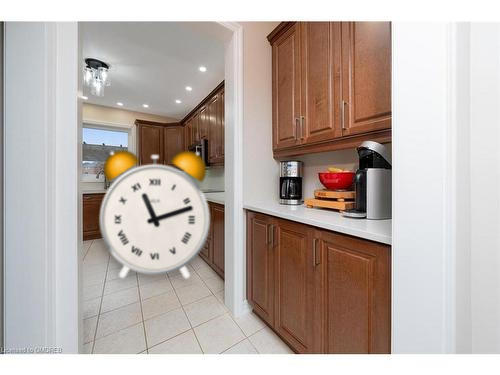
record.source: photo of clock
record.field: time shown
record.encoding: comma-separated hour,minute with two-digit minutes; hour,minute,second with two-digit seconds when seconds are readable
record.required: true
11,12
